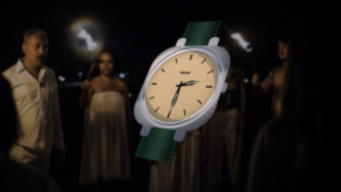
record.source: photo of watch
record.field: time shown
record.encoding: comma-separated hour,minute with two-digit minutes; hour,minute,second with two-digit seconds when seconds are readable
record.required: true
2,30
